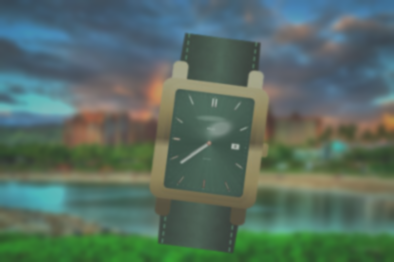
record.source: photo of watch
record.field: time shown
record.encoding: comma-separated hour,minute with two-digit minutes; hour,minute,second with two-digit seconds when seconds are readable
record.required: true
7,38
